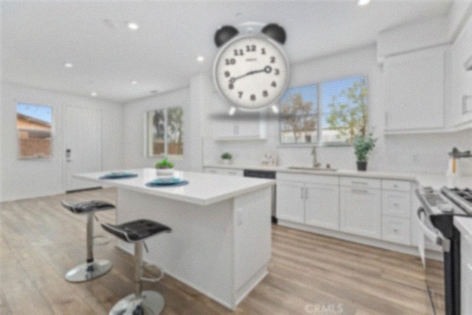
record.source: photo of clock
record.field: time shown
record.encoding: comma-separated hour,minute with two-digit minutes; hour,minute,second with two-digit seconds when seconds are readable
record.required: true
2,42
